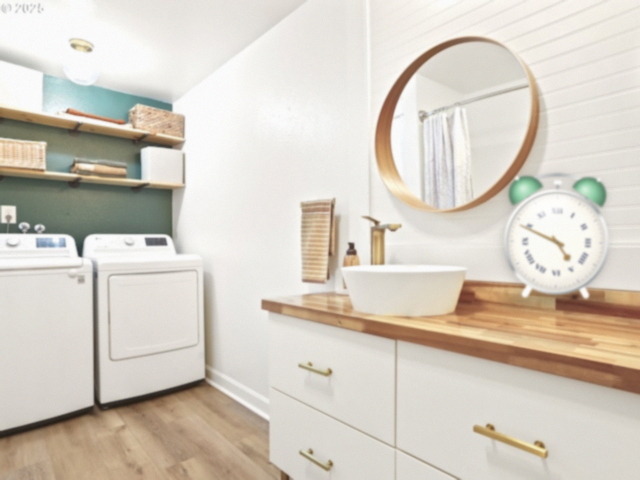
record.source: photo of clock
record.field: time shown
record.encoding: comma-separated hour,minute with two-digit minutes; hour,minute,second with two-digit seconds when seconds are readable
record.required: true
4,49
